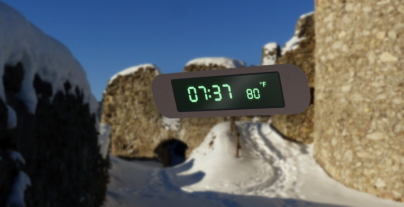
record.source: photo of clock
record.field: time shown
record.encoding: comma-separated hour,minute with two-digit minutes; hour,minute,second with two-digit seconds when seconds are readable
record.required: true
7,37
